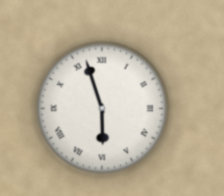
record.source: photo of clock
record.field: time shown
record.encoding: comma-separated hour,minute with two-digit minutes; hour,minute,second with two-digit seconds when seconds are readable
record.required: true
5,57
